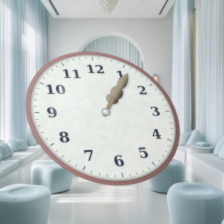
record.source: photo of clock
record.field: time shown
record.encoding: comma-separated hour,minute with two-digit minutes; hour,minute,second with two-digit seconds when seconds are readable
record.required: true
1,06
